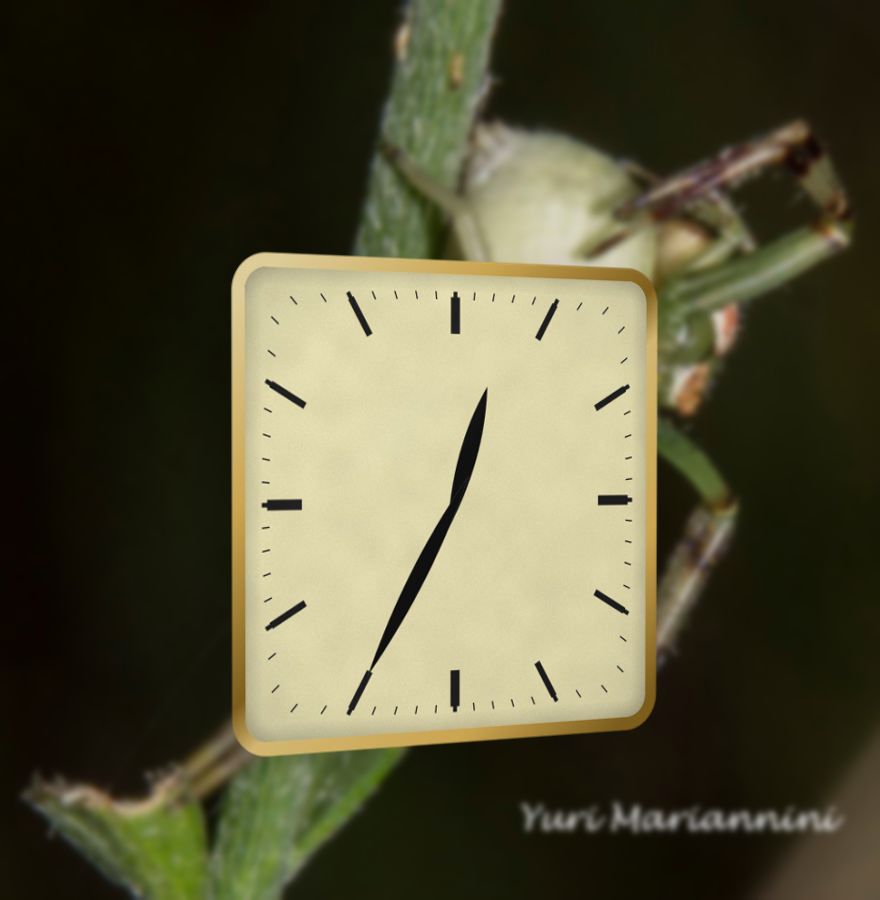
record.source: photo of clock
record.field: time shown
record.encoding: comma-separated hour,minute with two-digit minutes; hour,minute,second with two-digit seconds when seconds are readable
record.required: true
12,35
